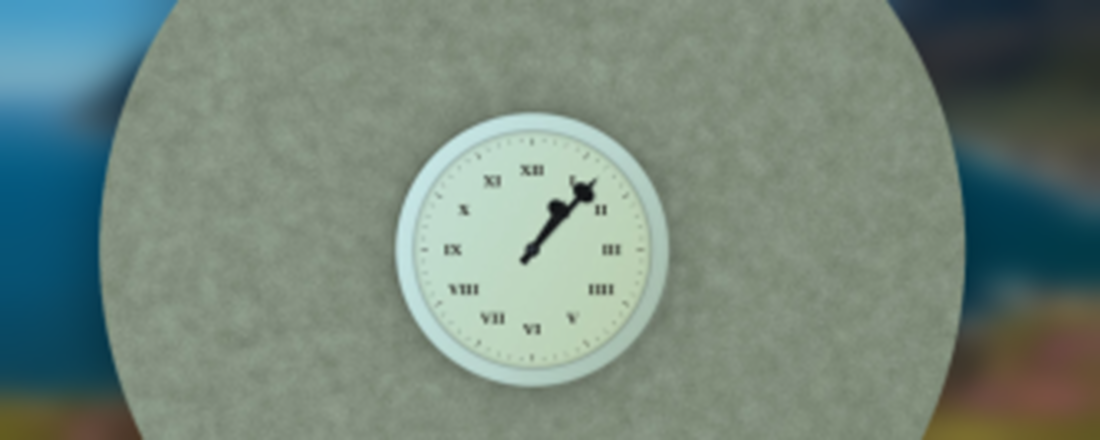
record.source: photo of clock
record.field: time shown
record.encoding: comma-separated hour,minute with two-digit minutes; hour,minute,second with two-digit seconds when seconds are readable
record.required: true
1,07
